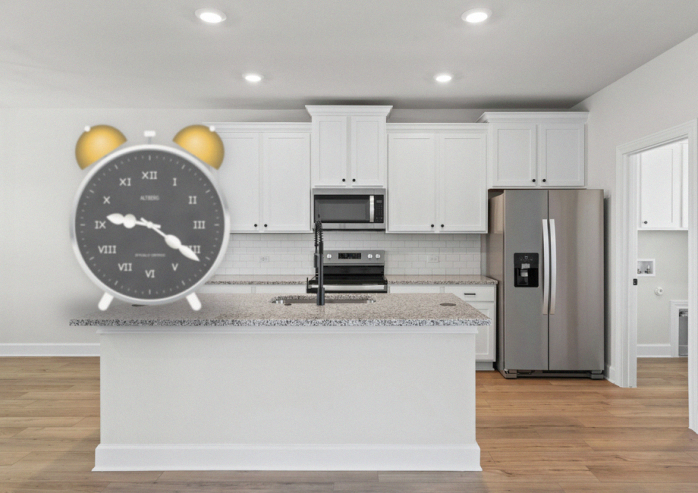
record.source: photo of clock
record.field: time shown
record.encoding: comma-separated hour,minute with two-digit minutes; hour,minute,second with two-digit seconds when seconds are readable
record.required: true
9,21
